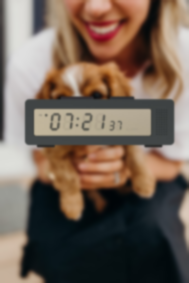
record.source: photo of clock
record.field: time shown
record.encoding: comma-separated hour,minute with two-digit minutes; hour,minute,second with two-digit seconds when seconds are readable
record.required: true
7,21
